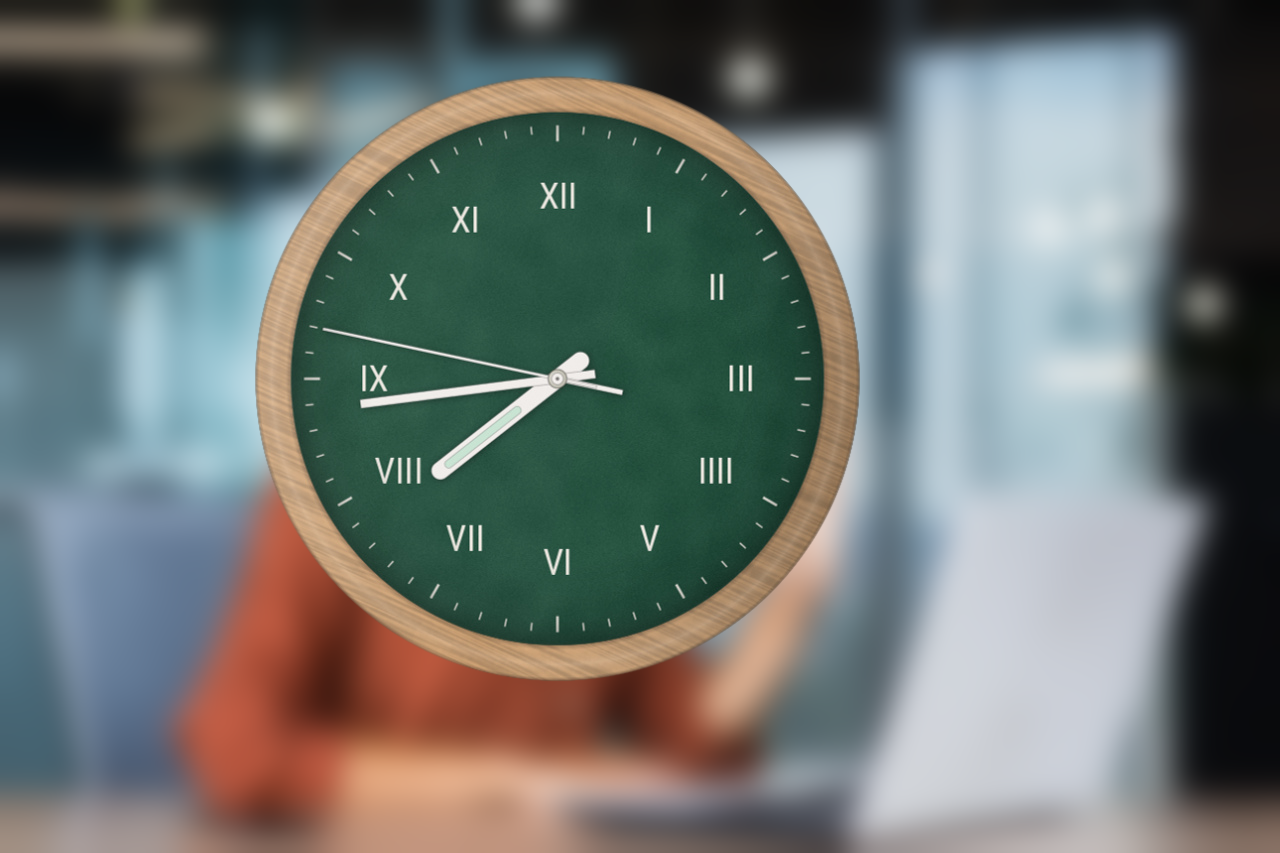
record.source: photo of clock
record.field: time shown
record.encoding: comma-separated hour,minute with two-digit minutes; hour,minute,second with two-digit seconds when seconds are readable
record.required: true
7,43,47
